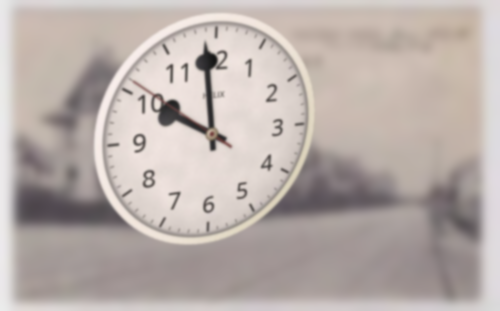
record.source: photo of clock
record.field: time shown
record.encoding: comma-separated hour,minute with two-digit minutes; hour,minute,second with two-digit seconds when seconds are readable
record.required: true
9,58,51
